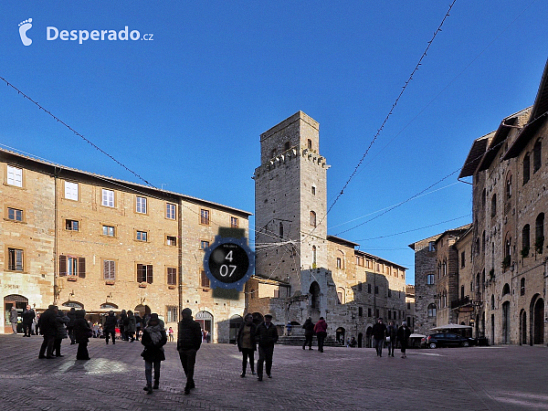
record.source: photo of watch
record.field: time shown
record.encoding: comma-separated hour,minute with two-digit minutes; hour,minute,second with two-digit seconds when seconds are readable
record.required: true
4,07
